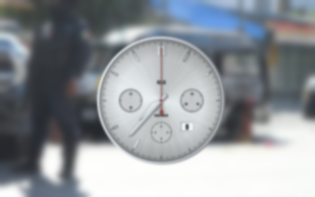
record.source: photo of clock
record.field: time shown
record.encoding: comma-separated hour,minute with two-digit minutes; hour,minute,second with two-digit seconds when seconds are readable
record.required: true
7,37
